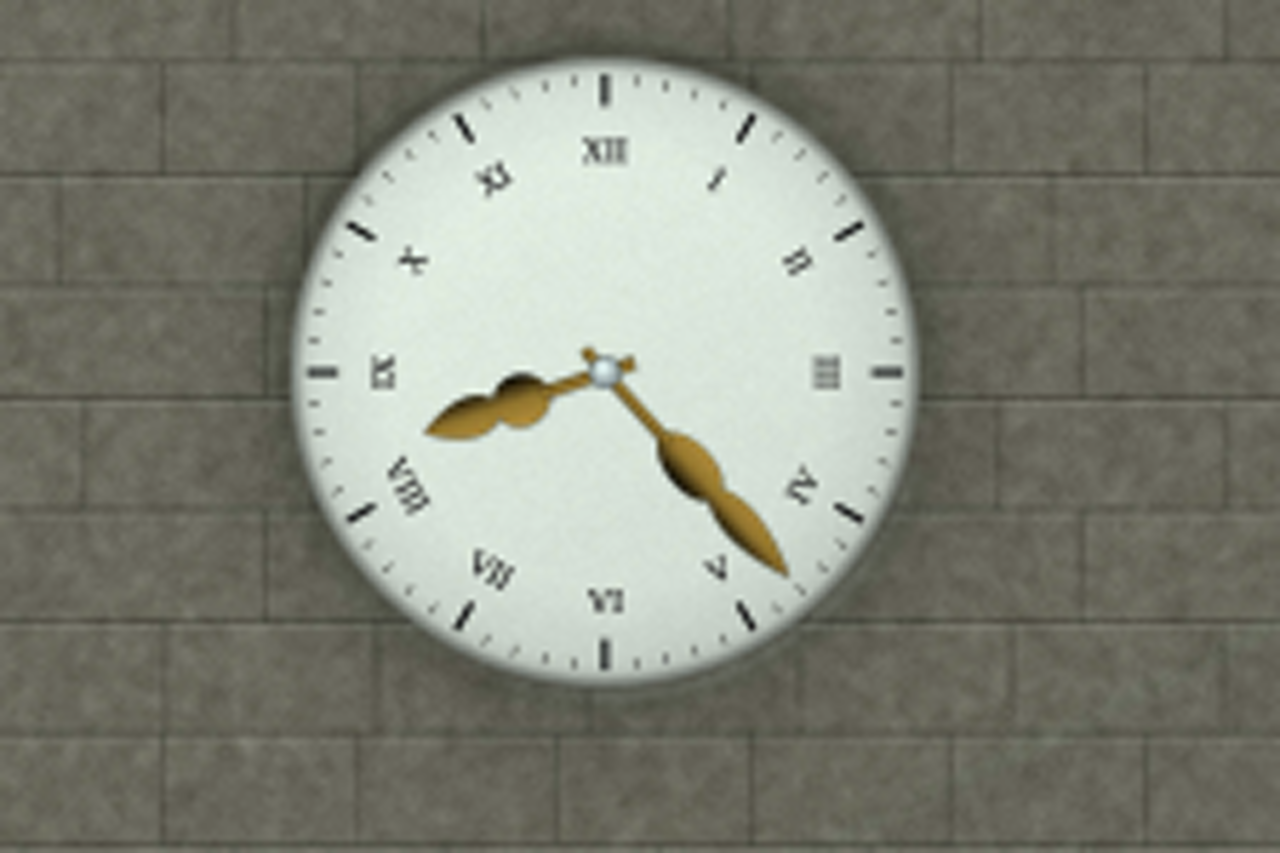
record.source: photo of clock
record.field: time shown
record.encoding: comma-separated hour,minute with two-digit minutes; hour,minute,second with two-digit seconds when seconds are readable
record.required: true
8,23
